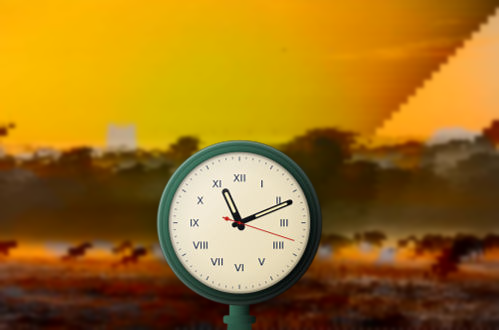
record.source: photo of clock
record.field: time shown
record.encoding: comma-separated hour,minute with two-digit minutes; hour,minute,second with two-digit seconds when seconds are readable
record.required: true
11,11,18
